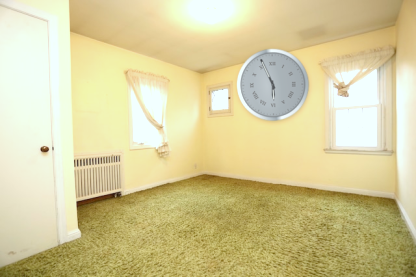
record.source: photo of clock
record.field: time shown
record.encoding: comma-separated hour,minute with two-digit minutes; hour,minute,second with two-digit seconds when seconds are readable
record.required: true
5,56
